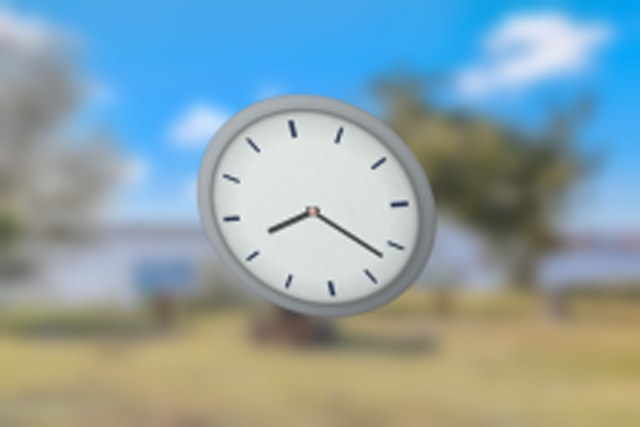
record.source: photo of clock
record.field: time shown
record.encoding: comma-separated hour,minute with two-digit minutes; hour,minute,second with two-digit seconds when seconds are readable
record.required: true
8,22
